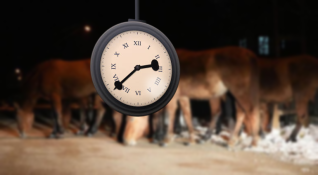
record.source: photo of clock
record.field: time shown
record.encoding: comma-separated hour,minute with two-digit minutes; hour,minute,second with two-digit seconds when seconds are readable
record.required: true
2,38
